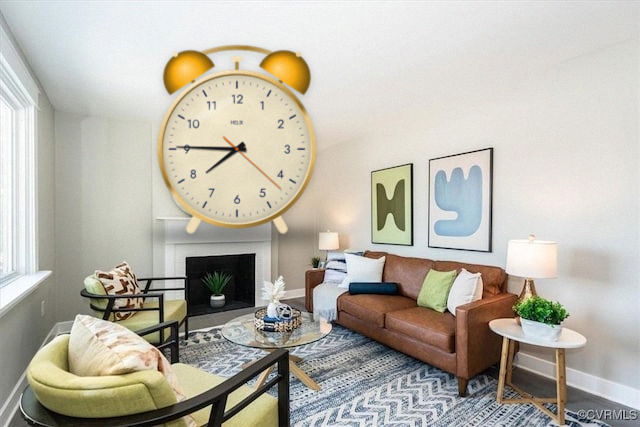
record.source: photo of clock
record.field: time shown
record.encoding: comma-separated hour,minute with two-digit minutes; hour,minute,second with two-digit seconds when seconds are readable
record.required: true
7,45,22
